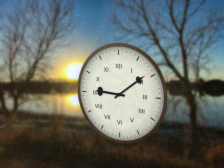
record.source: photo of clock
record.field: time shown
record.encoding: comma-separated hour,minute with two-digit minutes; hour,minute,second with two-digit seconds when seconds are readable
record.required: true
9,09
